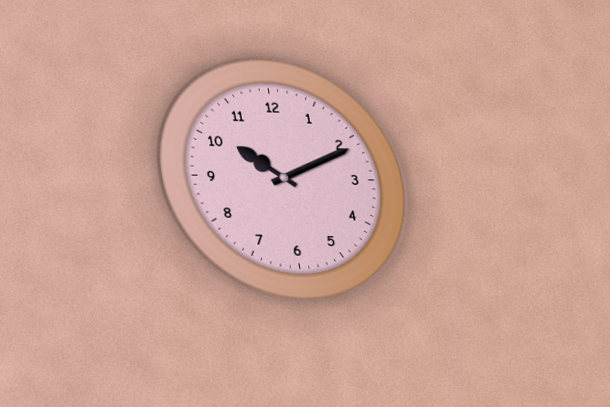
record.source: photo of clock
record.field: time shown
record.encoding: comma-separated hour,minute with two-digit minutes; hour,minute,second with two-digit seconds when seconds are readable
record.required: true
10,11
